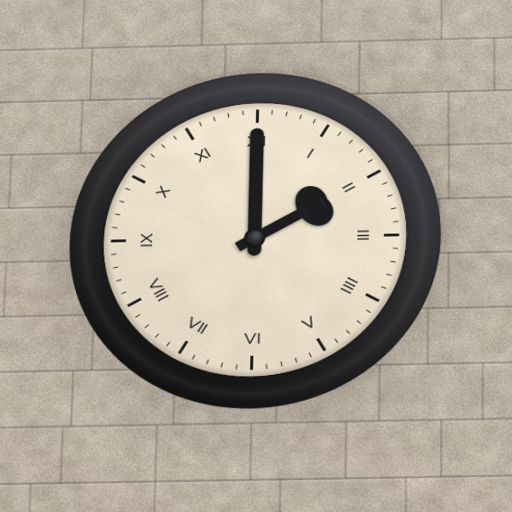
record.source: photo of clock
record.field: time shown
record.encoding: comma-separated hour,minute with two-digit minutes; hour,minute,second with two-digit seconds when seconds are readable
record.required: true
2,00
